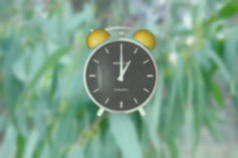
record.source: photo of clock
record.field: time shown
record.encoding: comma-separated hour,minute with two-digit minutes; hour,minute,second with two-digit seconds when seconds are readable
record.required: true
1,00
